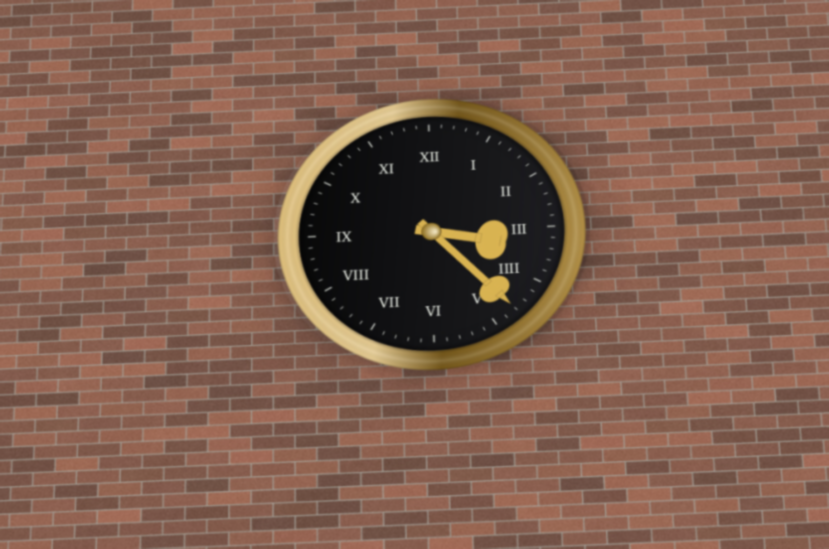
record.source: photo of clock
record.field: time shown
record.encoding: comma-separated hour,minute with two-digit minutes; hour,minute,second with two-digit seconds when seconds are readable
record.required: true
3,23
